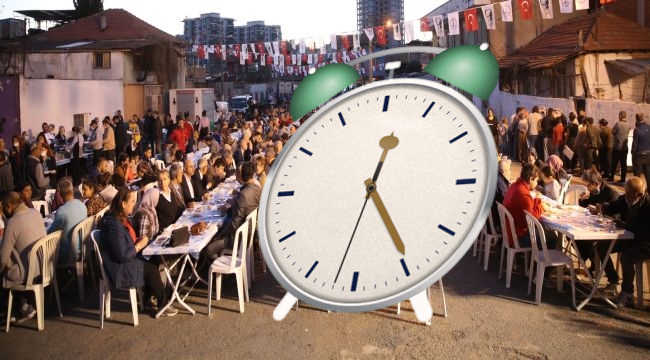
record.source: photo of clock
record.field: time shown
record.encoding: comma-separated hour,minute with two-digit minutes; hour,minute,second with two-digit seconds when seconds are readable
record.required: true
12,24,32
